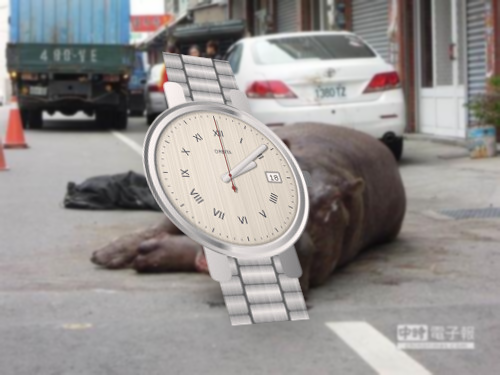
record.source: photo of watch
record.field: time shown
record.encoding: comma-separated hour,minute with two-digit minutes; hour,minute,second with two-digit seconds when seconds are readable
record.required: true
2,09,00
